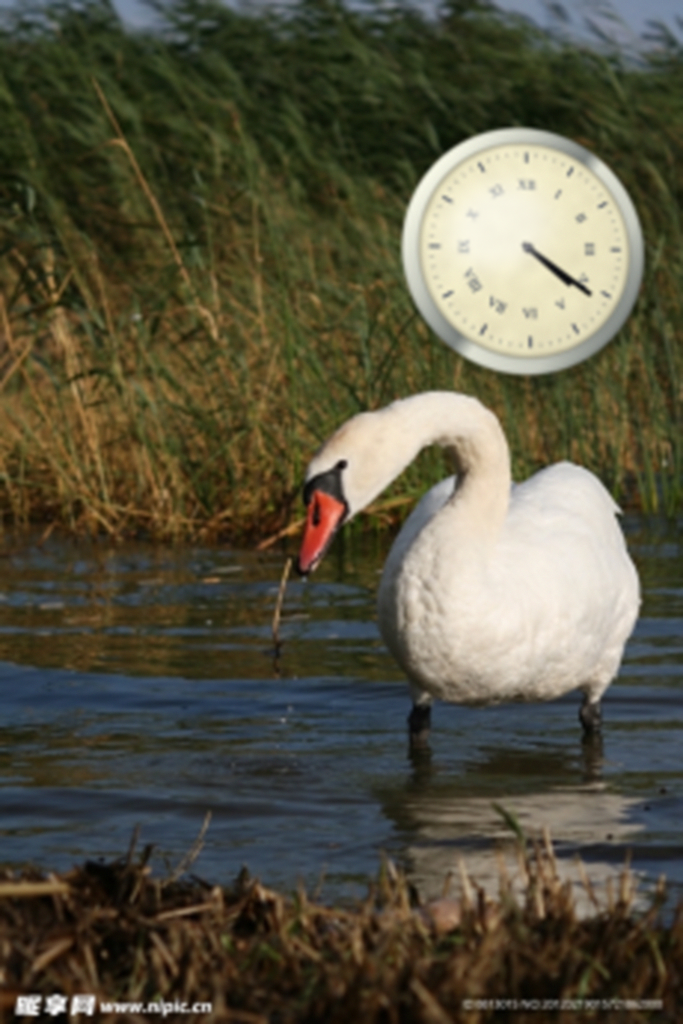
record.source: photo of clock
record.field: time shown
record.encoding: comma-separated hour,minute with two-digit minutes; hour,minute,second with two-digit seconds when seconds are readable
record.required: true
4,21
